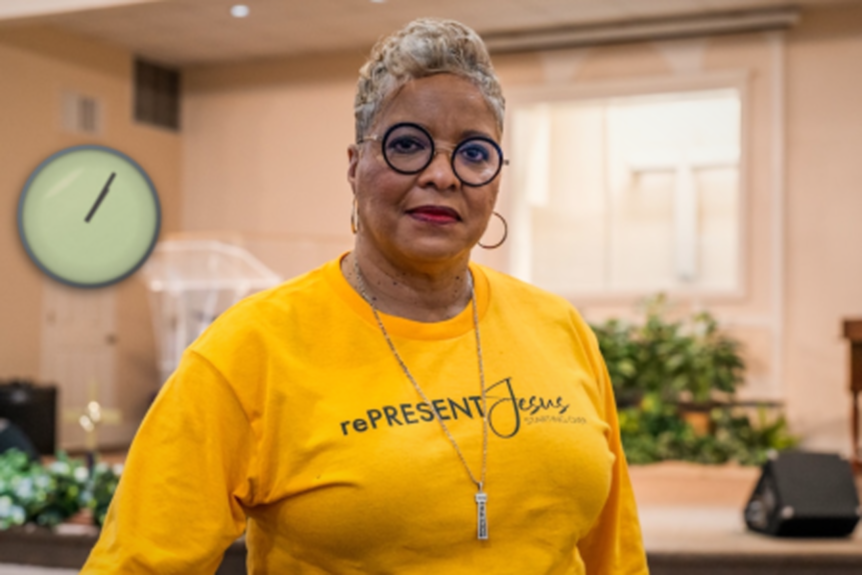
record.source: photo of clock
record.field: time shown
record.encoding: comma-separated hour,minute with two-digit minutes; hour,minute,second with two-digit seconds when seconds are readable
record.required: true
1,05
